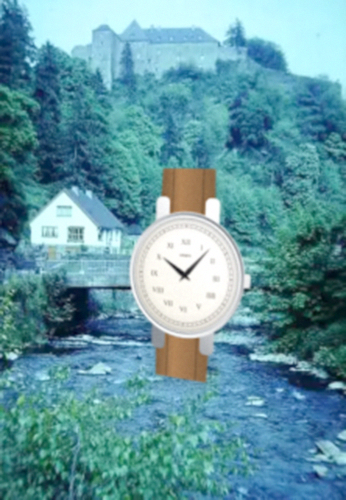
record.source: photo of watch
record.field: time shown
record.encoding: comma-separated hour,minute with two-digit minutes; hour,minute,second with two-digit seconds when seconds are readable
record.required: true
10,07
